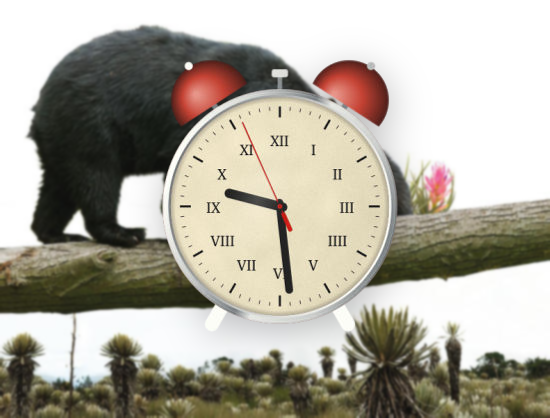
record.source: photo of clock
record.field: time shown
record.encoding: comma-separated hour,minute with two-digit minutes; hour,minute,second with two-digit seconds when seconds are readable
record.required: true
9,28,56
